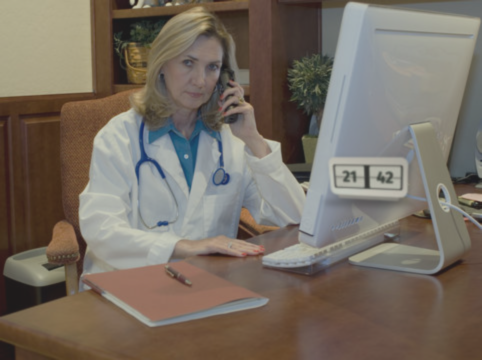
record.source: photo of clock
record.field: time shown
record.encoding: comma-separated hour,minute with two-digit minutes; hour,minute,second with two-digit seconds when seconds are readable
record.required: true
21,42
